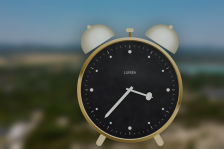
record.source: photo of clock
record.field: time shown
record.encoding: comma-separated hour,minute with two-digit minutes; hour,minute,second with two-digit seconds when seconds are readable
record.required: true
3,37
